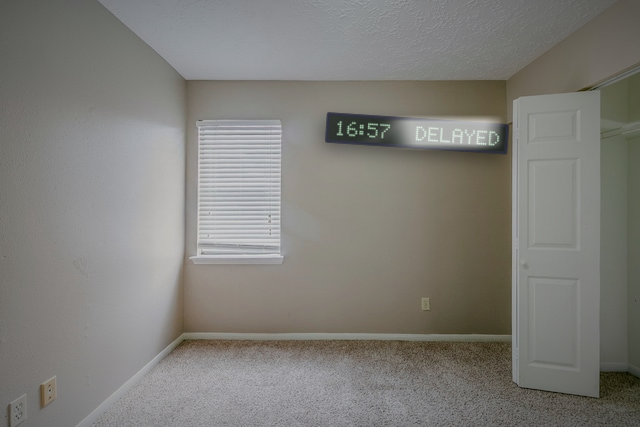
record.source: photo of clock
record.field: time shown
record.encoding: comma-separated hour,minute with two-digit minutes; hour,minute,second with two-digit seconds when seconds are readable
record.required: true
16,57
